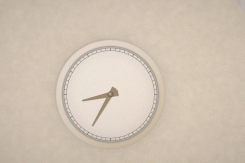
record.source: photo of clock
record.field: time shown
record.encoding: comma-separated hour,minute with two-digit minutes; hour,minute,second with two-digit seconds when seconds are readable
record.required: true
8,35
